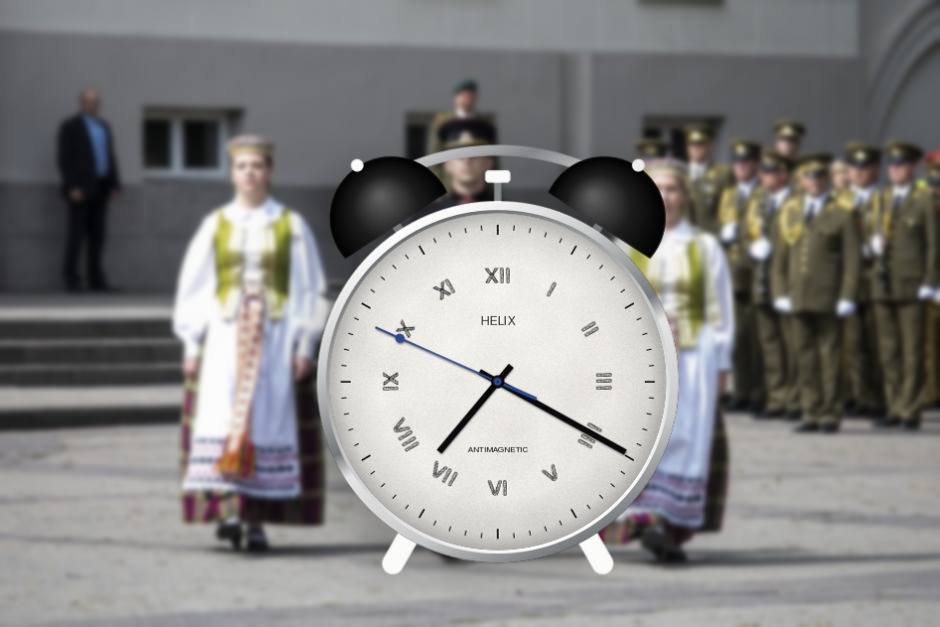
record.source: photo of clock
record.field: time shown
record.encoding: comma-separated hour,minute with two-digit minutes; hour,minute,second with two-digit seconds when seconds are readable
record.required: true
7,19,49
